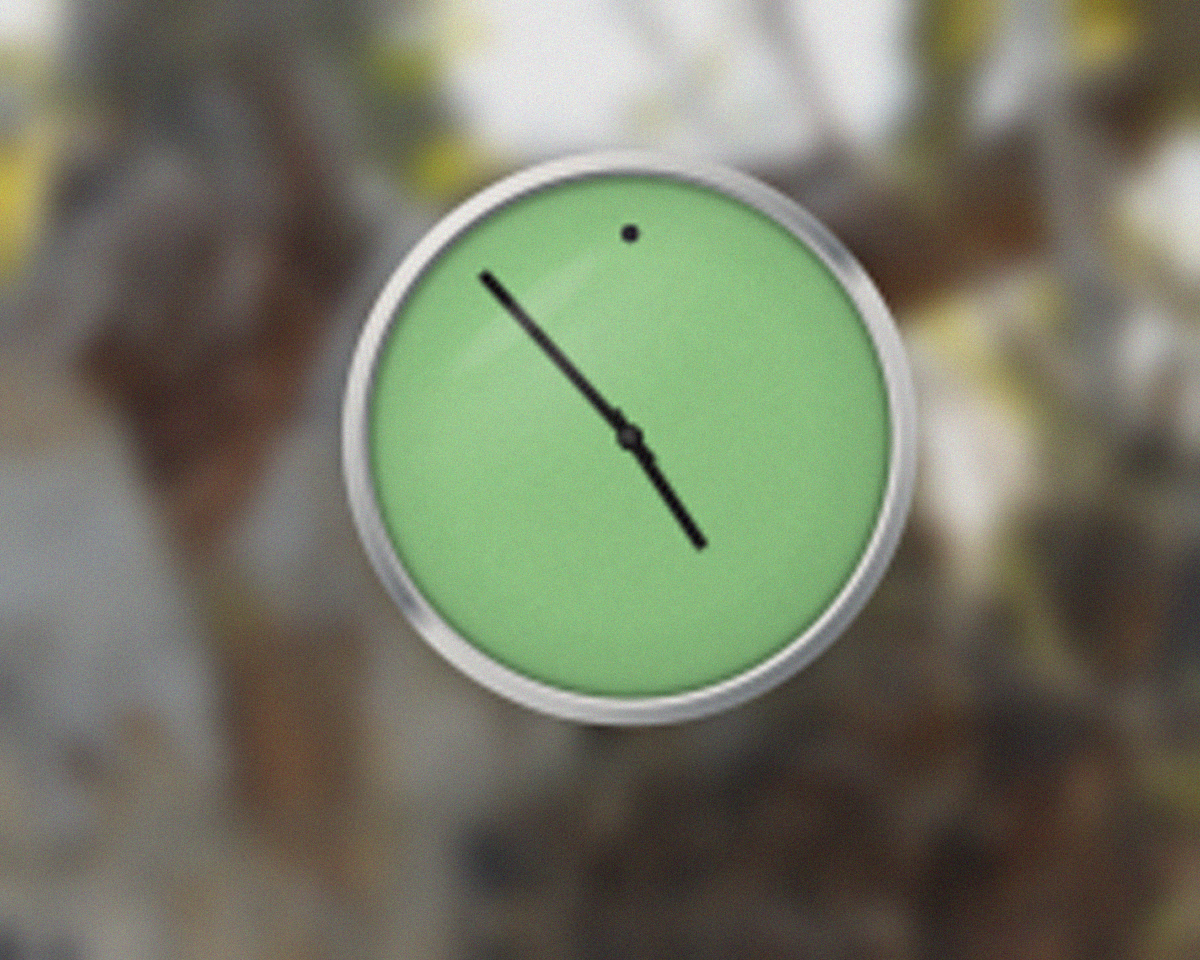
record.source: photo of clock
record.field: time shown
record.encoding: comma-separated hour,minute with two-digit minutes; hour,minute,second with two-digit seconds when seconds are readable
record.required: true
4,53
